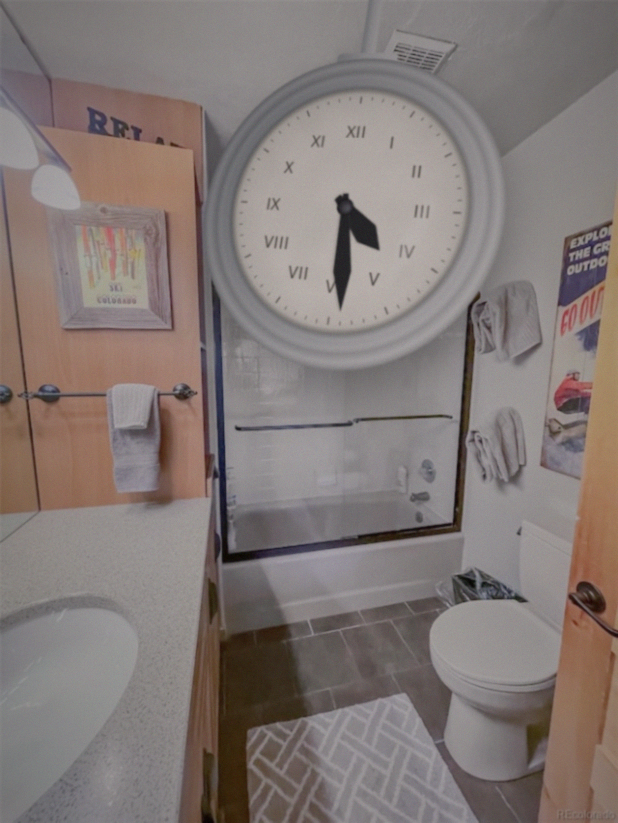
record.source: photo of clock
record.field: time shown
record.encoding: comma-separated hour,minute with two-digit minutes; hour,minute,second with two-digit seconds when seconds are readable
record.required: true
4,29
